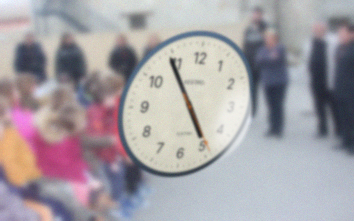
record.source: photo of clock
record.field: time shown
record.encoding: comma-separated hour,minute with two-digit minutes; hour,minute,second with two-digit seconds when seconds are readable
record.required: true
4,54,24
